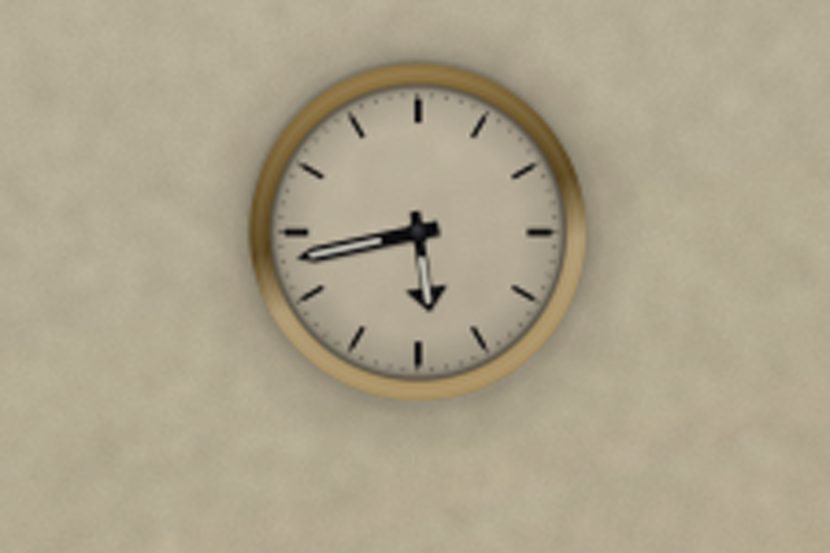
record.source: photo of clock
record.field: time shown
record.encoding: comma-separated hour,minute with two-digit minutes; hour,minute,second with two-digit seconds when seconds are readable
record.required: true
5,43
